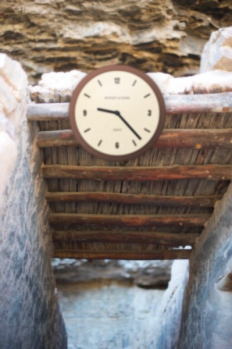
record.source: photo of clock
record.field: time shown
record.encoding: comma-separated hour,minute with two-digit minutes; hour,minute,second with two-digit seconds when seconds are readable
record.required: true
9,23
